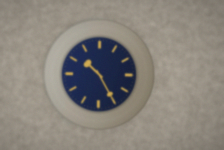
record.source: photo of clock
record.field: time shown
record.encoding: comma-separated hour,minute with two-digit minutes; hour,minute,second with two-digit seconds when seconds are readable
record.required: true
10,25
